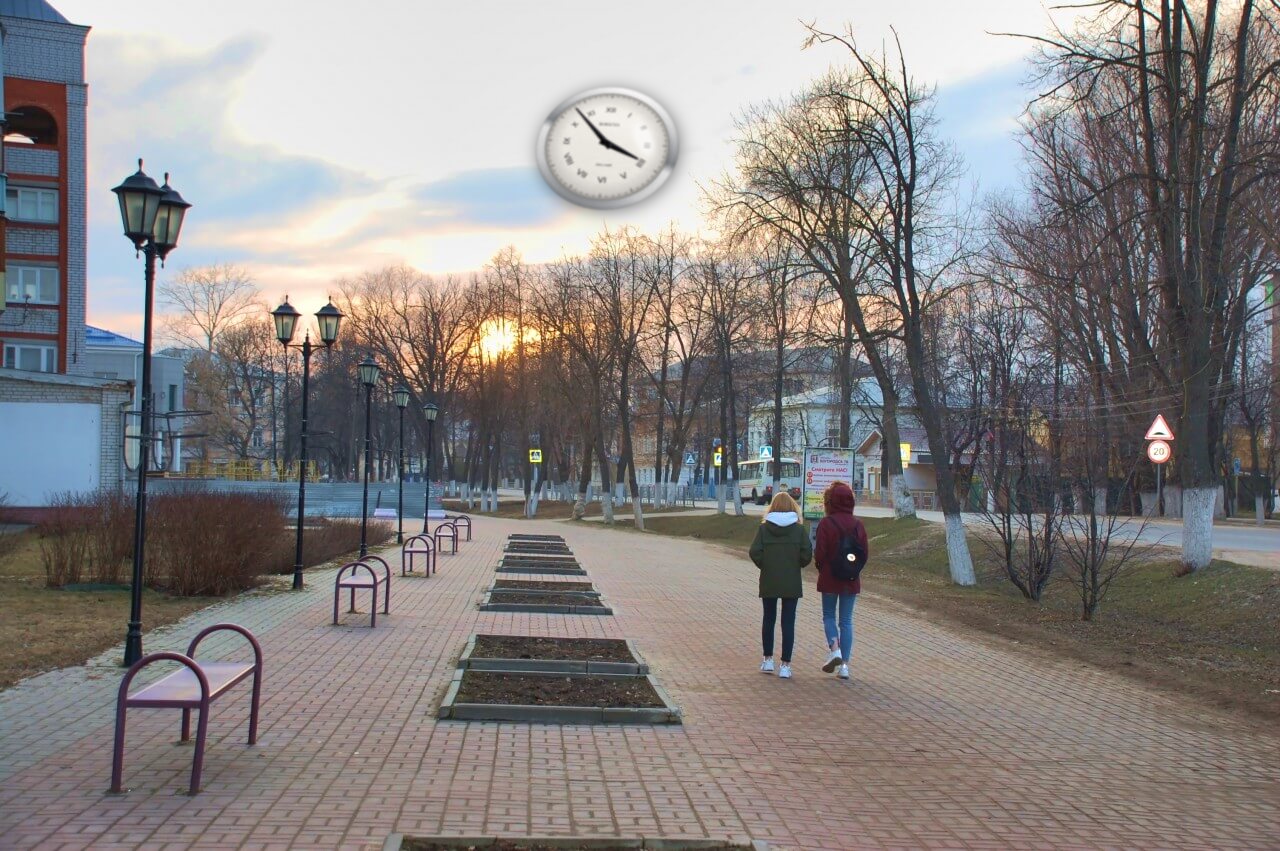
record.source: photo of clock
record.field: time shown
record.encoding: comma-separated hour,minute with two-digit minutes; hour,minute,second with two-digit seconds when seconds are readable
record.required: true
3,53
